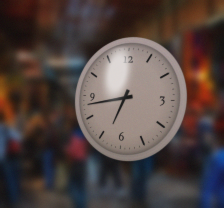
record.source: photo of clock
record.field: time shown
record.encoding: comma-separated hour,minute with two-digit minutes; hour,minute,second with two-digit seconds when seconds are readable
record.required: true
6,43
